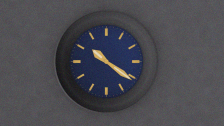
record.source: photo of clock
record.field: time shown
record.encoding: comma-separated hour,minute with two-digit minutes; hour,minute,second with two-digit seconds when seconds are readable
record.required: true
10,21
